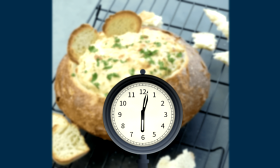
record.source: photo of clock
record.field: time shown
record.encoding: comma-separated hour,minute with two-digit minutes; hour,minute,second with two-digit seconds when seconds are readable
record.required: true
6,02
